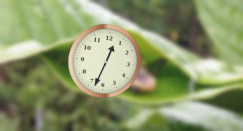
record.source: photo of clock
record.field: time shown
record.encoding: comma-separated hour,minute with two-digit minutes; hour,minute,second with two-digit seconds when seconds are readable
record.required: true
12,33
